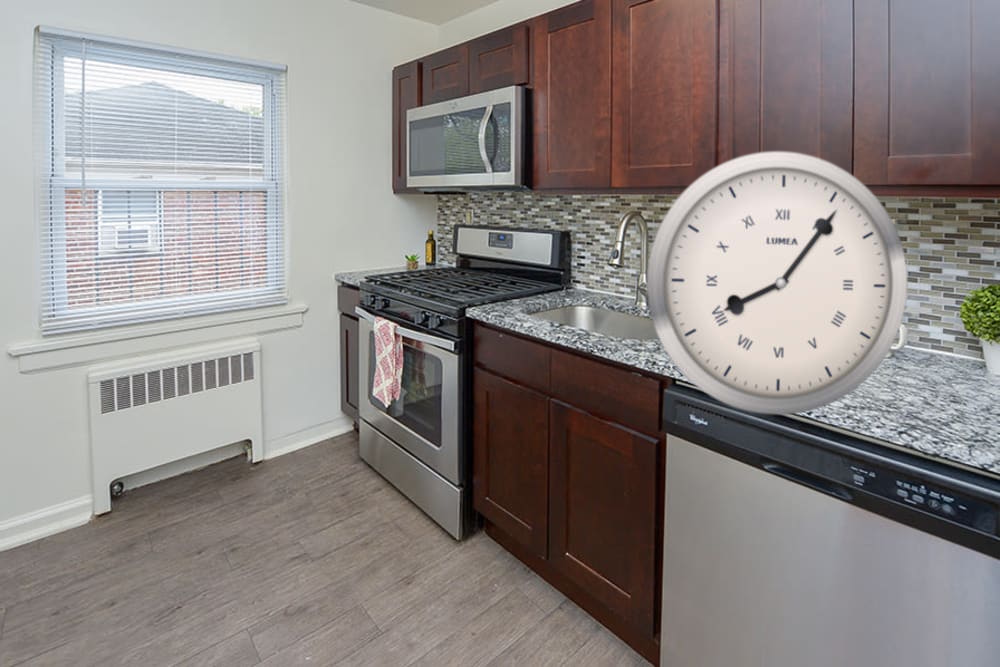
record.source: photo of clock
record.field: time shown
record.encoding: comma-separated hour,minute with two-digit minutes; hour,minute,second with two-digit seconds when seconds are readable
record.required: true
8,06
